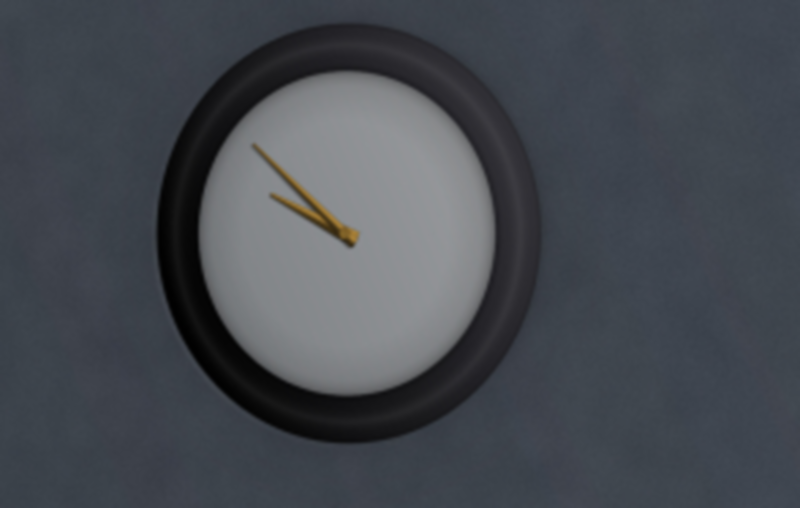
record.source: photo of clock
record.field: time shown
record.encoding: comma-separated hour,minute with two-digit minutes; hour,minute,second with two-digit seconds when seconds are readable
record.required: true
9,52
